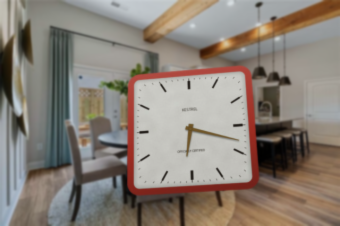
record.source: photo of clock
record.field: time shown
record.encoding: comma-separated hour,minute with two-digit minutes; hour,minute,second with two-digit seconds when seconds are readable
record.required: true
6,18
